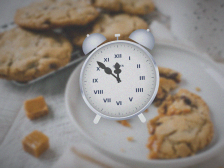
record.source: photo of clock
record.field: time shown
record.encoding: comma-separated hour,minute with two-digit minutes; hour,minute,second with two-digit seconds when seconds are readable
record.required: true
11,52
